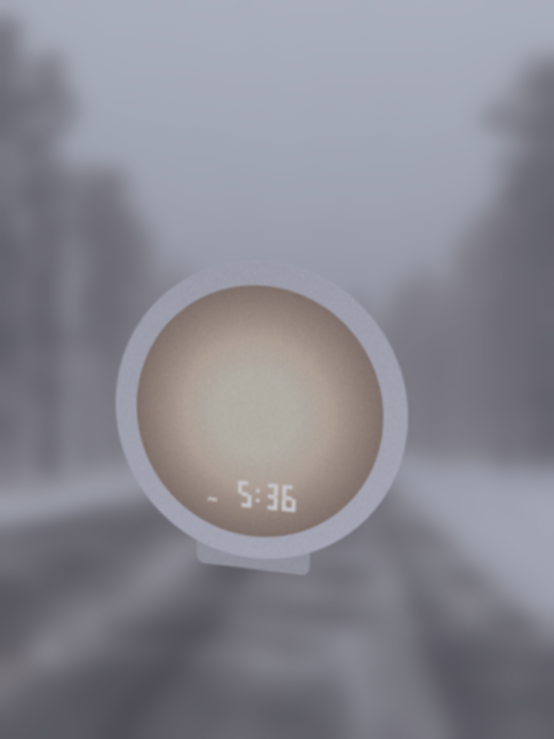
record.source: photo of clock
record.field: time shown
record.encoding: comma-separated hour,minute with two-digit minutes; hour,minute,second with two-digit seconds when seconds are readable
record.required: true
5,36
